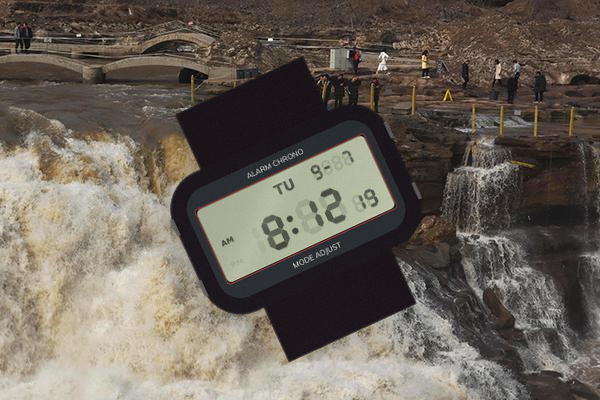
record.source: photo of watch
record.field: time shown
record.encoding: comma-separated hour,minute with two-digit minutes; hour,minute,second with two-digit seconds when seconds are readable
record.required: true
8,12,19
